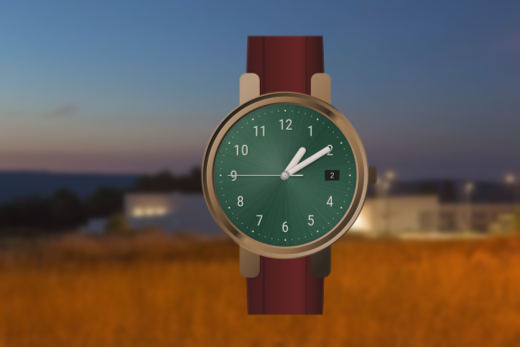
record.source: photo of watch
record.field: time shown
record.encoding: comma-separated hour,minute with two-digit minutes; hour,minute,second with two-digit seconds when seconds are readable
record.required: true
1,09,45
